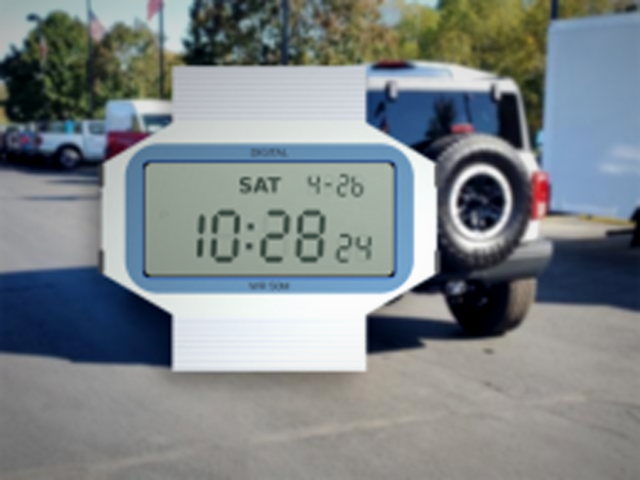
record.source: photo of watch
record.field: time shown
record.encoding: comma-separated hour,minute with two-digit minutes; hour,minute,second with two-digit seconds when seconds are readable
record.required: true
10,28,24
